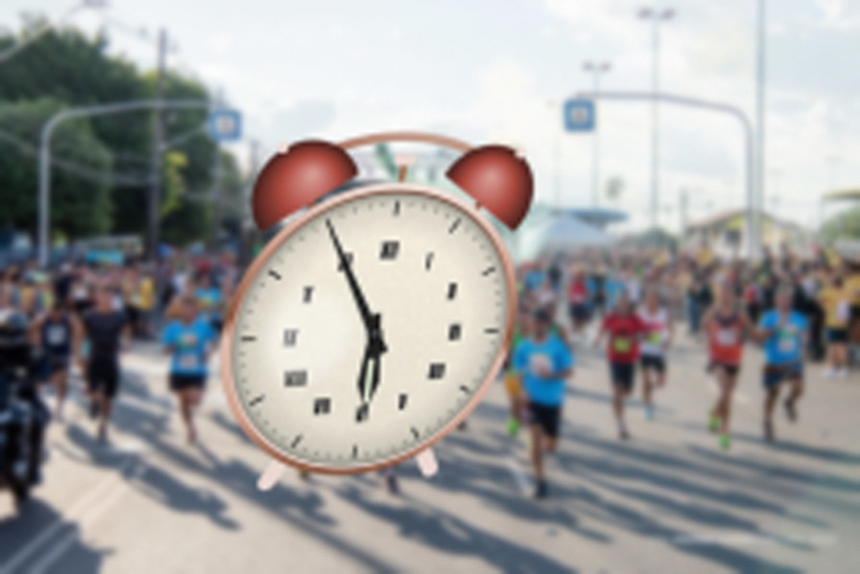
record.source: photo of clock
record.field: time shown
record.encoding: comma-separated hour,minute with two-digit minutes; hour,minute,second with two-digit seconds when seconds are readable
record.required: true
5,55
